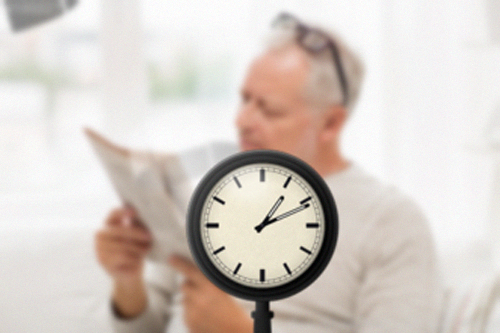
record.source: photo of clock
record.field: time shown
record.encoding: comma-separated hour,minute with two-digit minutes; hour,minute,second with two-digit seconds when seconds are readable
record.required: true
1,11
